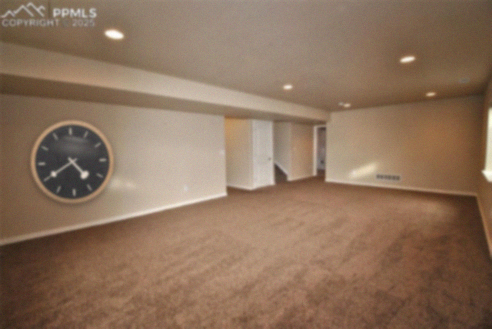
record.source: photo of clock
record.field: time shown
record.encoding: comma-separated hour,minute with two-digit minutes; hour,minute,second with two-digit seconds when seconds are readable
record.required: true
4,40
